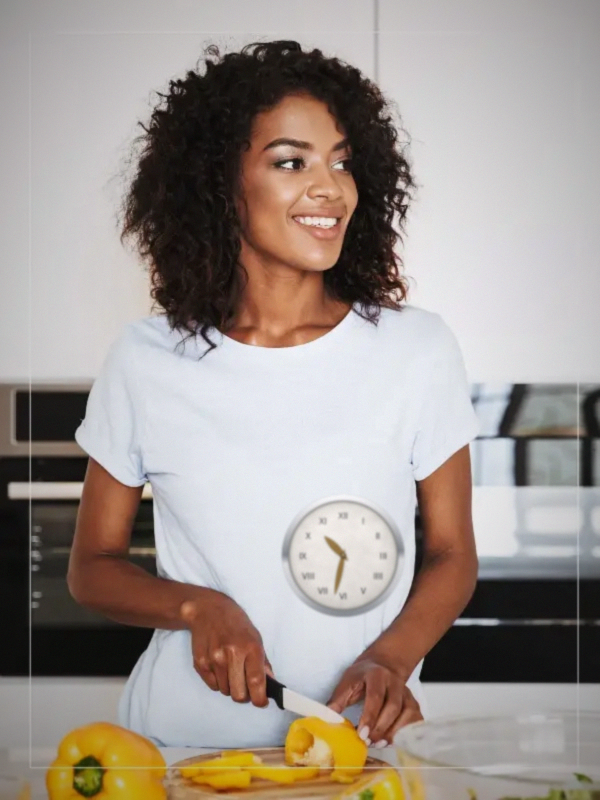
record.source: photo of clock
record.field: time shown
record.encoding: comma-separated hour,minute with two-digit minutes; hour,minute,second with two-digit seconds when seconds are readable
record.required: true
10,32
